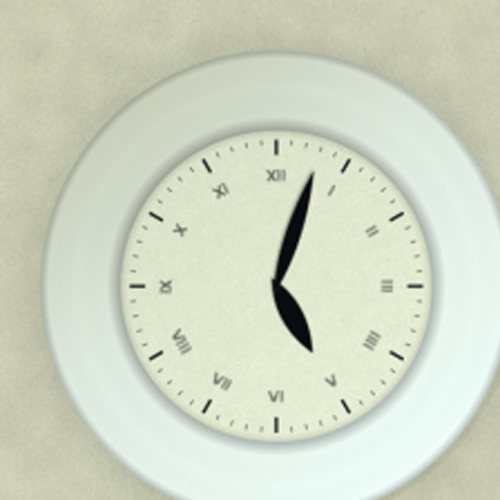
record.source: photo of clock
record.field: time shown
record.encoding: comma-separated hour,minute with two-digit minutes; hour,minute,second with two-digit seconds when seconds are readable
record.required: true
5,03
